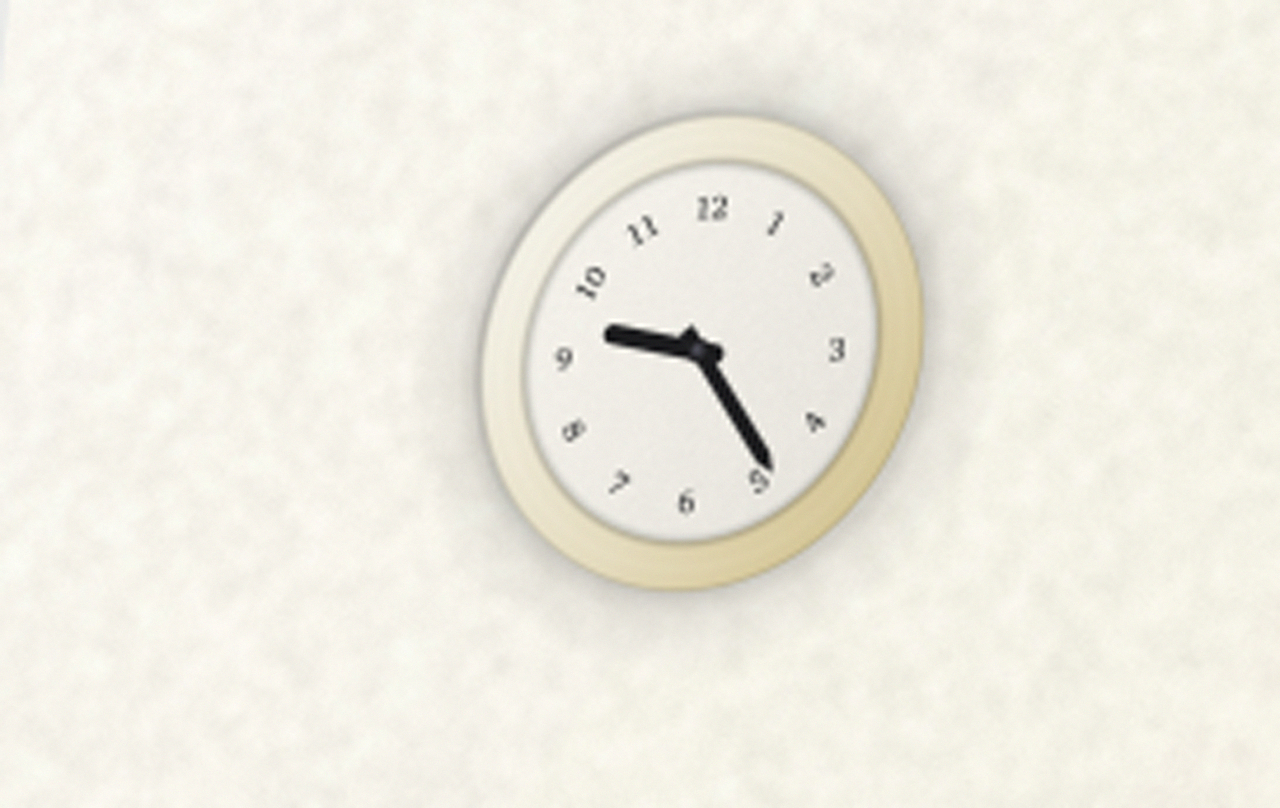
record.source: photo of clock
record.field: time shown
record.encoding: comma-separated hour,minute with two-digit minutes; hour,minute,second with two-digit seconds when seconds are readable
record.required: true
9,24
